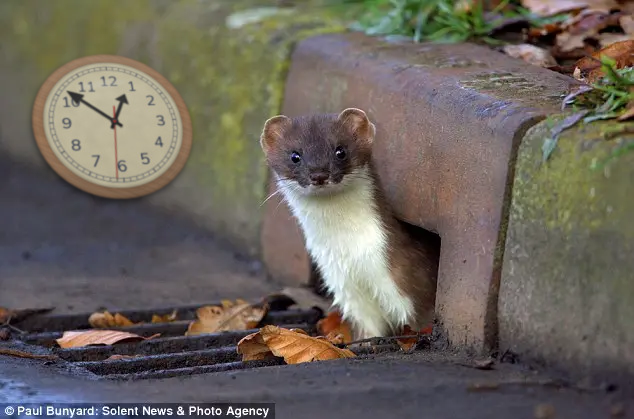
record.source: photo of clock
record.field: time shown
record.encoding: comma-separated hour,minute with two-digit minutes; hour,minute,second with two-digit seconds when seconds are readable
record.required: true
12,51,31
